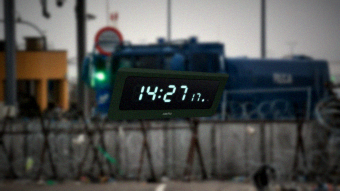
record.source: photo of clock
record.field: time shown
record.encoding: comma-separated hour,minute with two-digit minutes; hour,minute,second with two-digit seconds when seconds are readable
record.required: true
14,27,17
